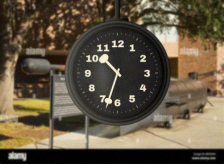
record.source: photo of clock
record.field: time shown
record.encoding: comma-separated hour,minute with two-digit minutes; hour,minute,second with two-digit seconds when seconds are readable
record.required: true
10,33
